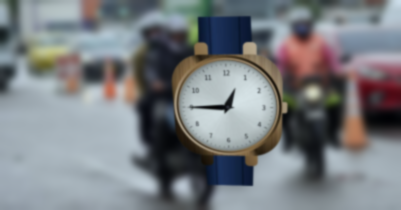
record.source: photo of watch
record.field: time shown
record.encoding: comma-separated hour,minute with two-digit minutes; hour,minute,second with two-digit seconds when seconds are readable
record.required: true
12,45
